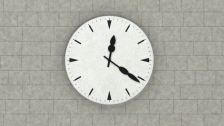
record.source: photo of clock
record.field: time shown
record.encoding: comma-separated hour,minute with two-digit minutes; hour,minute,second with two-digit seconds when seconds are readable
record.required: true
12,21
